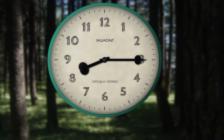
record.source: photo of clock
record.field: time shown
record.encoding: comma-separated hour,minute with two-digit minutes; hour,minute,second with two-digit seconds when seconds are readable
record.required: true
8,15
